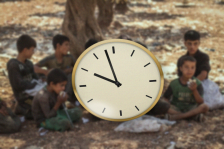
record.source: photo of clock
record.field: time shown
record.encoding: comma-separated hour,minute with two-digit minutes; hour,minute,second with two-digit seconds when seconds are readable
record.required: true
9,58
